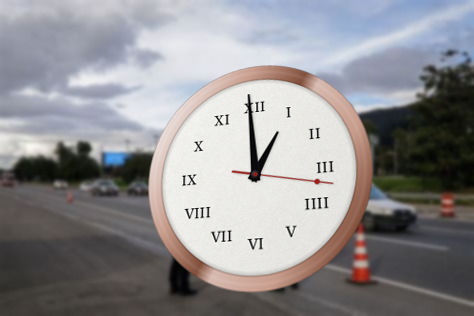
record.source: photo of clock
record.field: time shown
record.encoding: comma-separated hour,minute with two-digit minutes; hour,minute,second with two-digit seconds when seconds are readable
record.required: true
12,59,17
